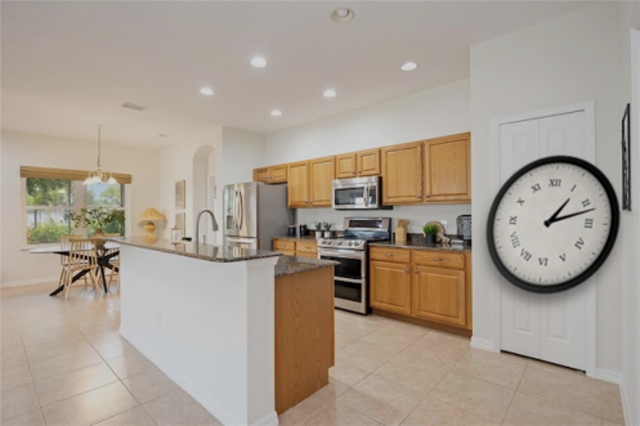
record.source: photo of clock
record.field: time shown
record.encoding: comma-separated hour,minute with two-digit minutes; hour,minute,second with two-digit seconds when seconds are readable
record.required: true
1,12
